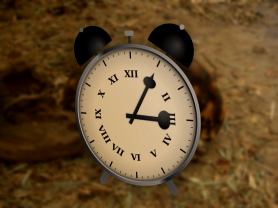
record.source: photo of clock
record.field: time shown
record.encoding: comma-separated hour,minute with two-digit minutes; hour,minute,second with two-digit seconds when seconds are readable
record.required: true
3,05
